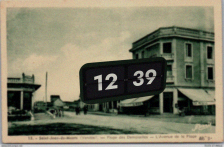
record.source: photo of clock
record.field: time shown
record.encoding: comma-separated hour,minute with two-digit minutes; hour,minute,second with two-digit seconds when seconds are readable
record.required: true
12,39
